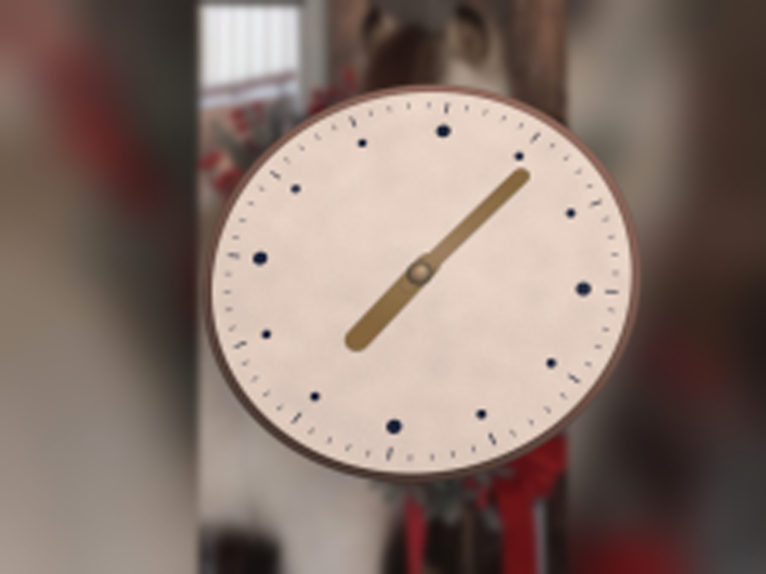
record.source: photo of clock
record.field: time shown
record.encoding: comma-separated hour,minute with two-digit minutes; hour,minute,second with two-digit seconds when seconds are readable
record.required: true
7,06
